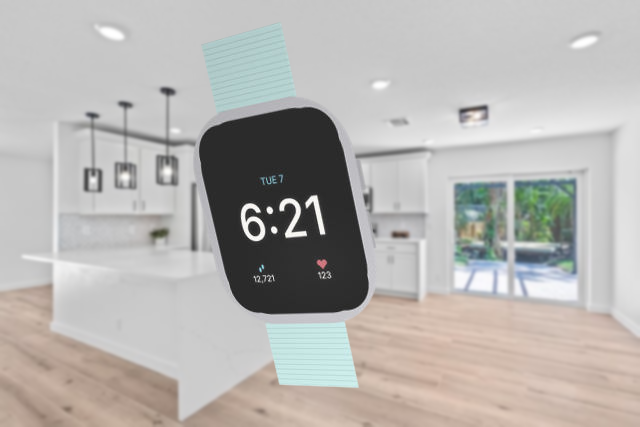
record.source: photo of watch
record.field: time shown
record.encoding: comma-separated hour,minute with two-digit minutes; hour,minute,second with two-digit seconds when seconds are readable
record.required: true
6,21
